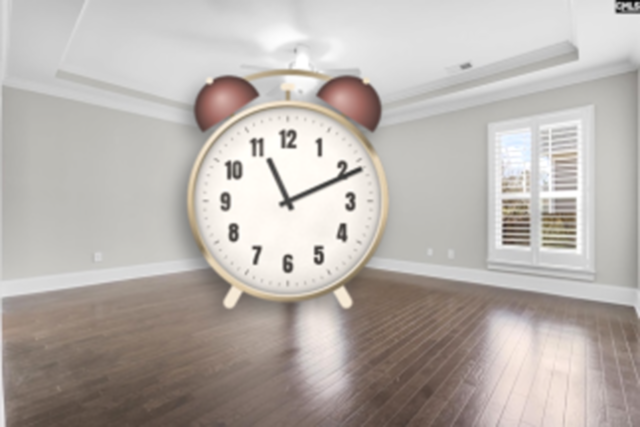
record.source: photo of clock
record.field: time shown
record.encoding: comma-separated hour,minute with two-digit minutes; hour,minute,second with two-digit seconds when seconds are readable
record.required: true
11,11
